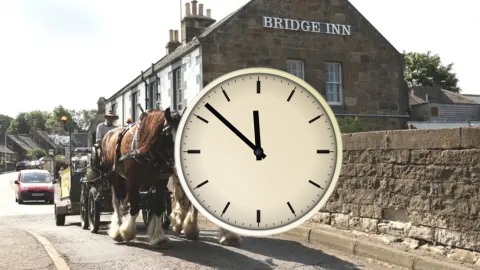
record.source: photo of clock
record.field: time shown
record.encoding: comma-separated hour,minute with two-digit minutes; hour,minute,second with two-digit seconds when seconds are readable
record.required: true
11,52
